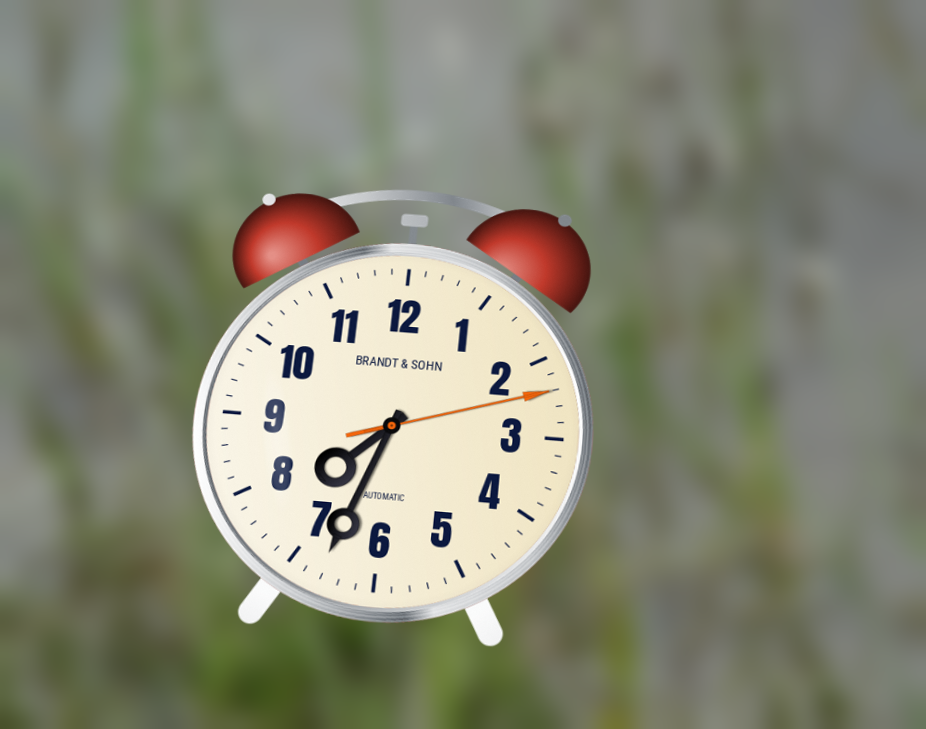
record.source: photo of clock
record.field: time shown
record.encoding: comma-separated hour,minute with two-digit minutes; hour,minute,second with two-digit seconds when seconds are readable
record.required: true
7,33,12
